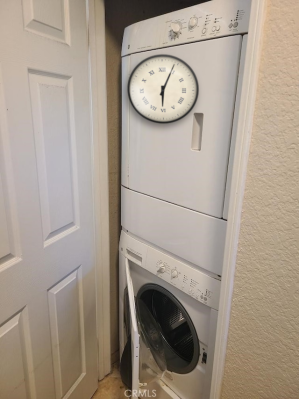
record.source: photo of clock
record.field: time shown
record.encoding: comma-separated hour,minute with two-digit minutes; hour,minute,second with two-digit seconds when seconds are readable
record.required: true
6,04
